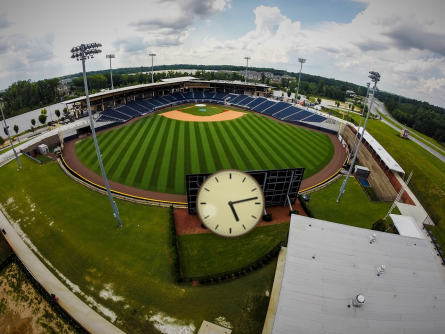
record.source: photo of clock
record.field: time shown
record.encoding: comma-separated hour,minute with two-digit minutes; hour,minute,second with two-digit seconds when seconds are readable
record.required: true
5,13
